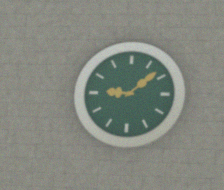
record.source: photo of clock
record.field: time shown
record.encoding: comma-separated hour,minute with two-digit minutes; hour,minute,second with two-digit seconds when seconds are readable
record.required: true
9,08
